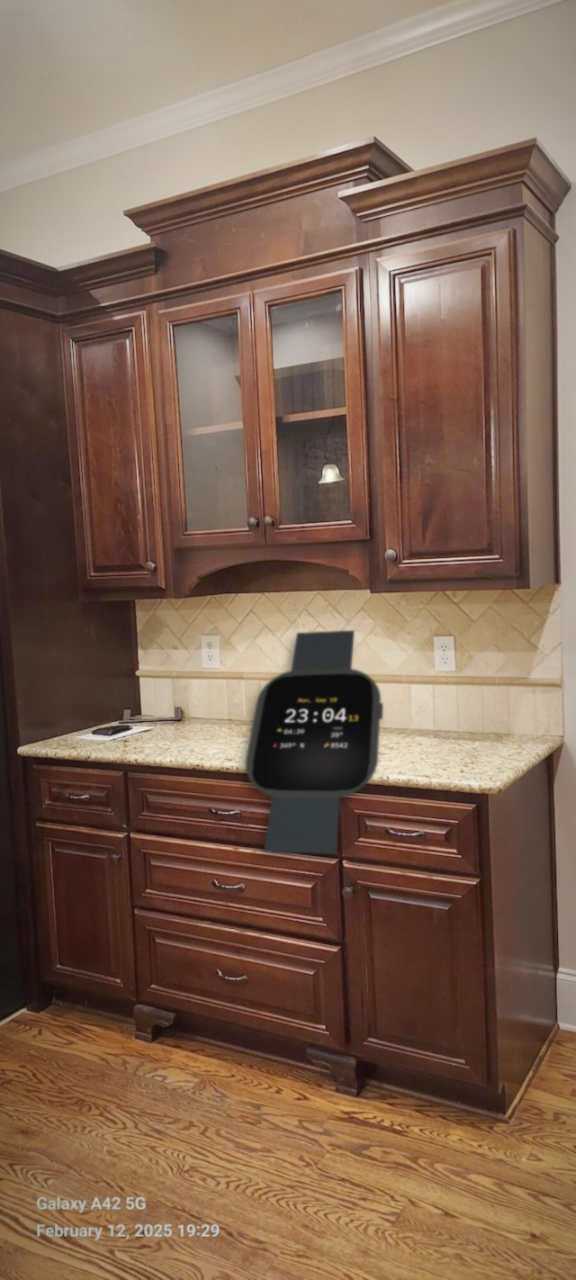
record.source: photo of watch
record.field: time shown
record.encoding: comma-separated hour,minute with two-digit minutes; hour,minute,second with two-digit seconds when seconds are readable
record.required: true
23,04
